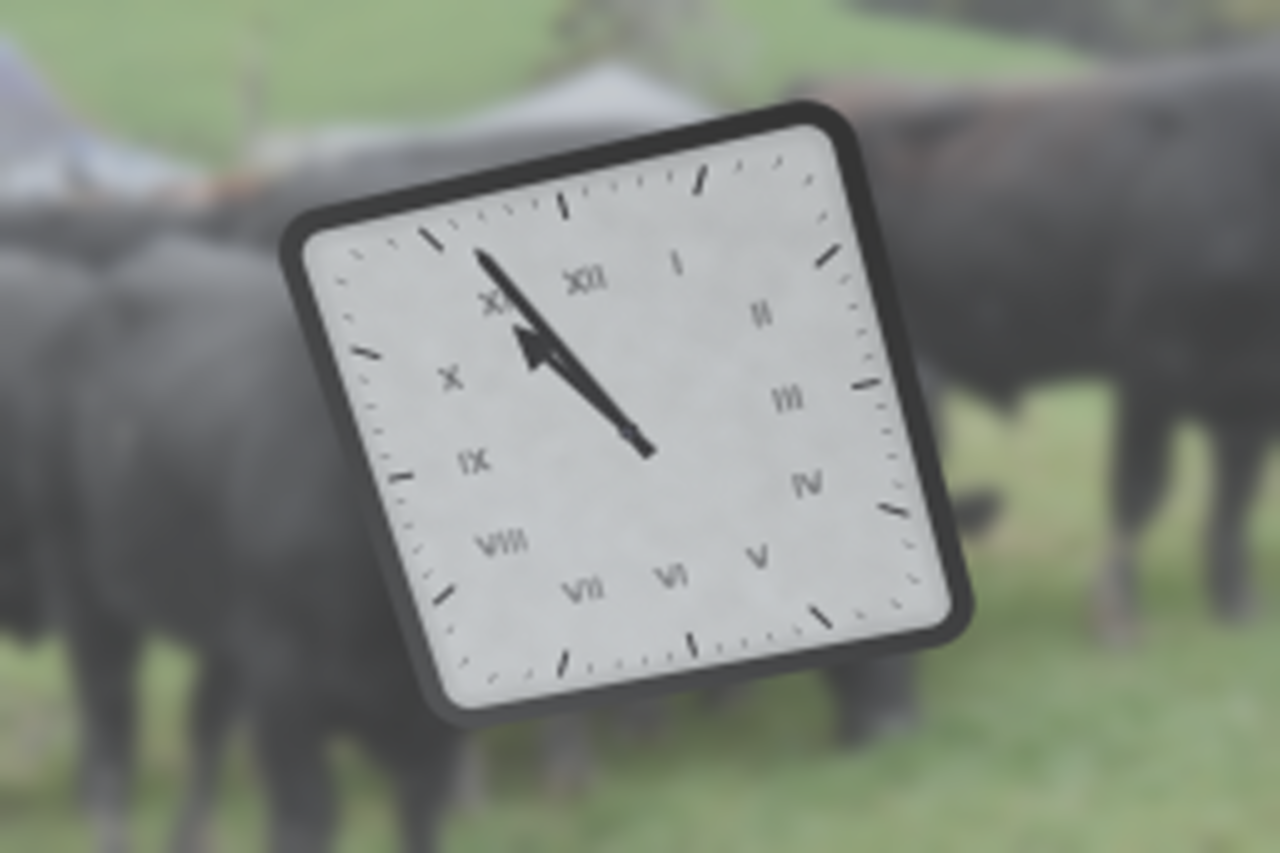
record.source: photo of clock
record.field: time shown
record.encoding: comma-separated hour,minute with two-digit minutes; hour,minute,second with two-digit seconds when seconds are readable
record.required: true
10,56
